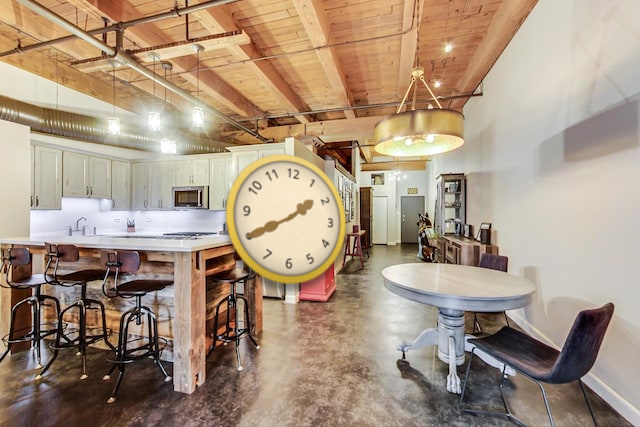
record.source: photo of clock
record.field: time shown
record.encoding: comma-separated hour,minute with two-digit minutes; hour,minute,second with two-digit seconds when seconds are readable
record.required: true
1,40
